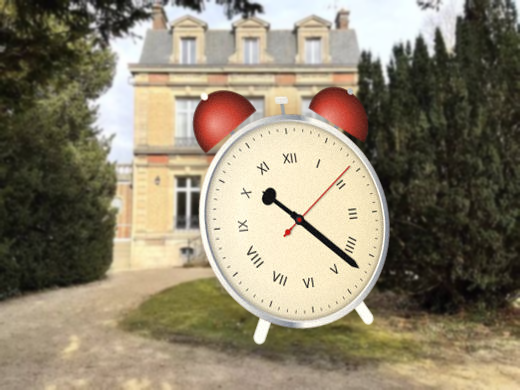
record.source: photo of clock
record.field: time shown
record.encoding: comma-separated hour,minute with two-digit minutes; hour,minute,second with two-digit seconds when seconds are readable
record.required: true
10,22,09
